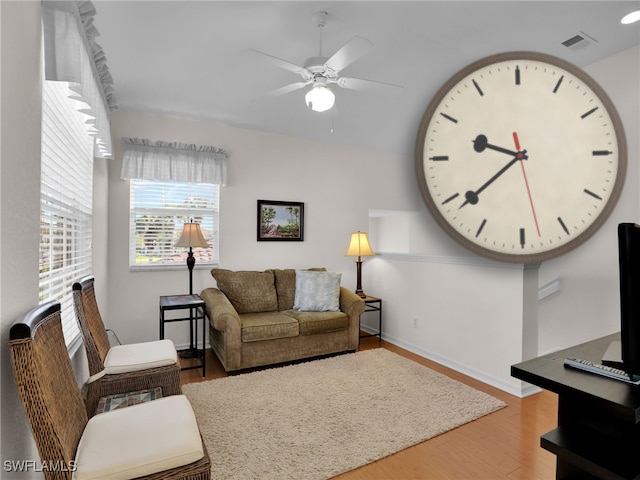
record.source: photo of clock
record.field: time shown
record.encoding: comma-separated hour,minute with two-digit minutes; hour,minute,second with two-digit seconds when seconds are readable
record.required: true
9,38,28
